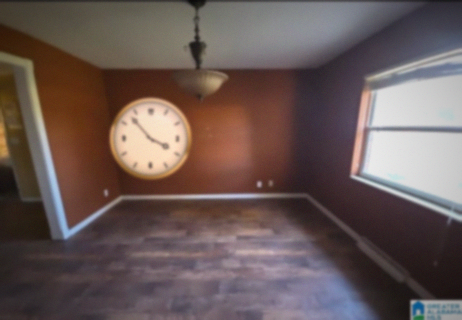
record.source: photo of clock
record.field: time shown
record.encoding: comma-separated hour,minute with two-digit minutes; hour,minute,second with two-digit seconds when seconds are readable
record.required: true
3,53
